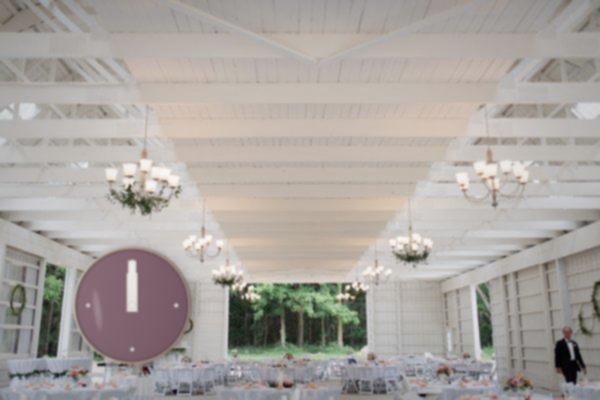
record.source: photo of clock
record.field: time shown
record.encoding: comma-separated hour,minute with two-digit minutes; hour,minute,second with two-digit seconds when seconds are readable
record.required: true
12,00
